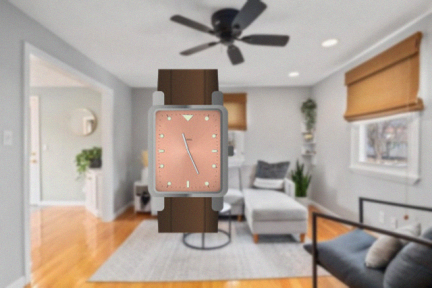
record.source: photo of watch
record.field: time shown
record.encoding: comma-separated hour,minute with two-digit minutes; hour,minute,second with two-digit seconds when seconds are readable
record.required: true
11,26
